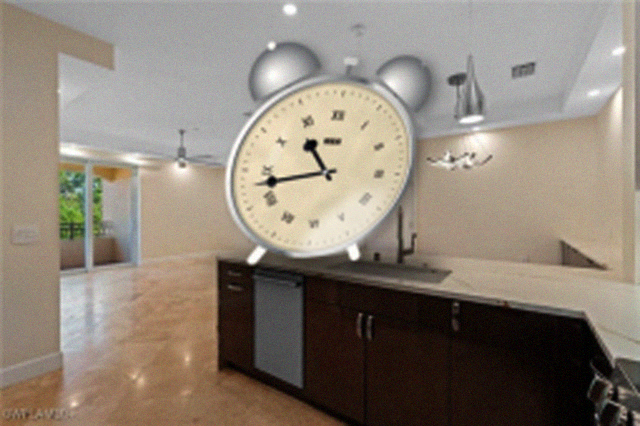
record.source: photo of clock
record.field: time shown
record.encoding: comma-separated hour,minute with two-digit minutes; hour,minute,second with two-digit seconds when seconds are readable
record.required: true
10,43
